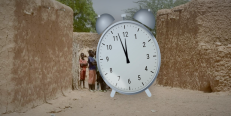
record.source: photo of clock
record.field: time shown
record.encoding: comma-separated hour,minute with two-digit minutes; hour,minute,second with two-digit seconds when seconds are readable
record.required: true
11,57
